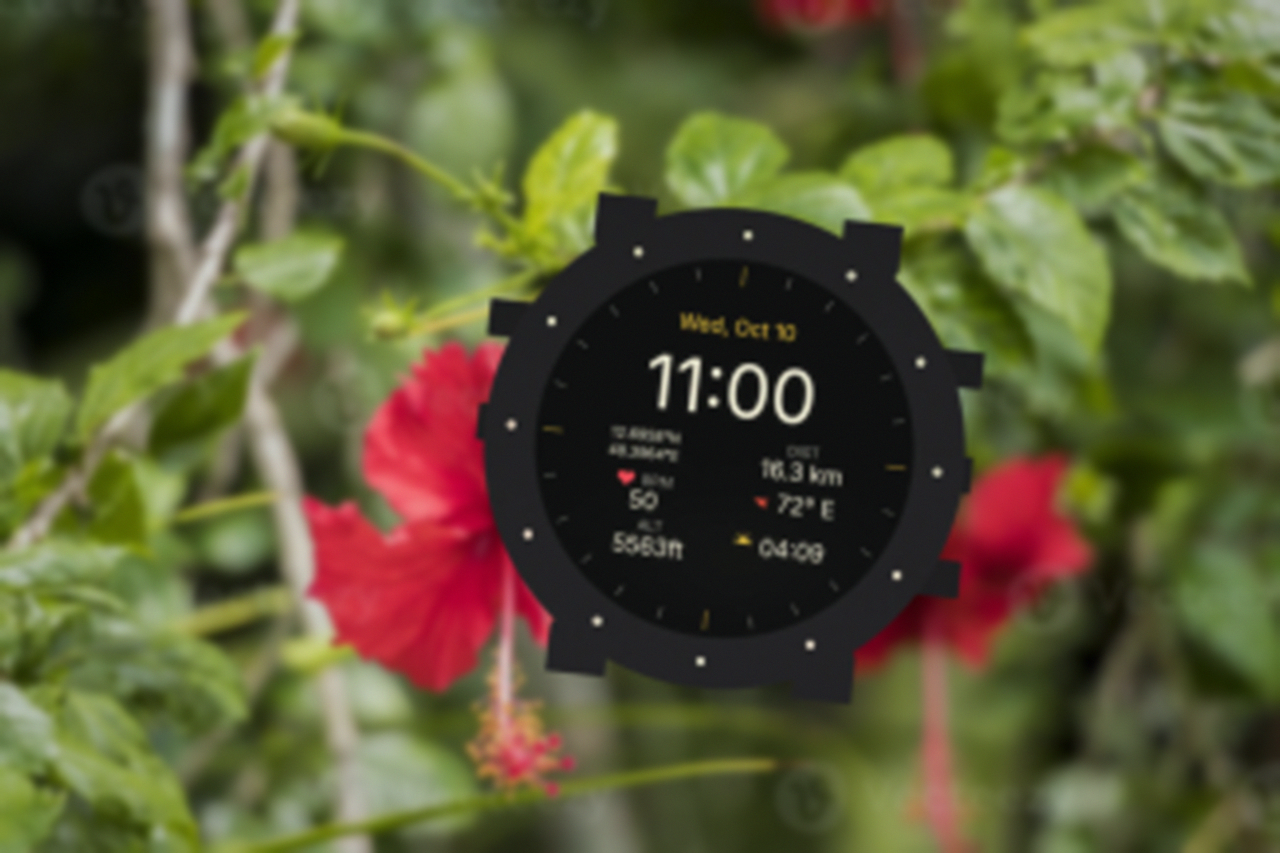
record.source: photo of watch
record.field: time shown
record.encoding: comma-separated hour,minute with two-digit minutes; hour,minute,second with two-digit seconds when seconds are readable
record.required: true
11,00
